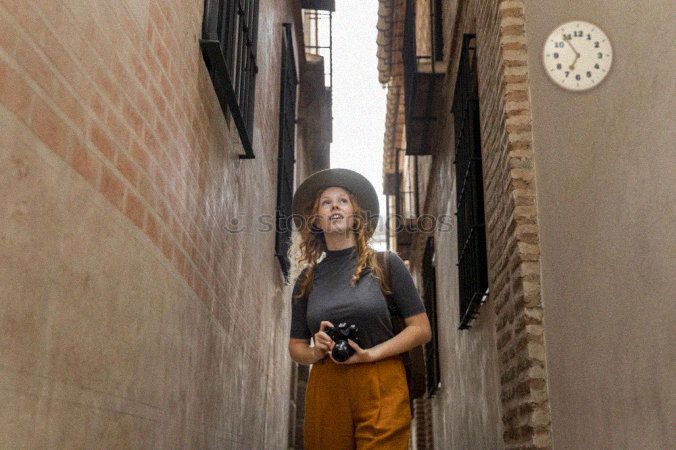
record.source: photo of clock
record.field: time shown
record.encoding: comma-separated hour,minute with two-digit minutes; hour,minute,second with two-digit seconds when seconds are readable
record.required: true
6,54
